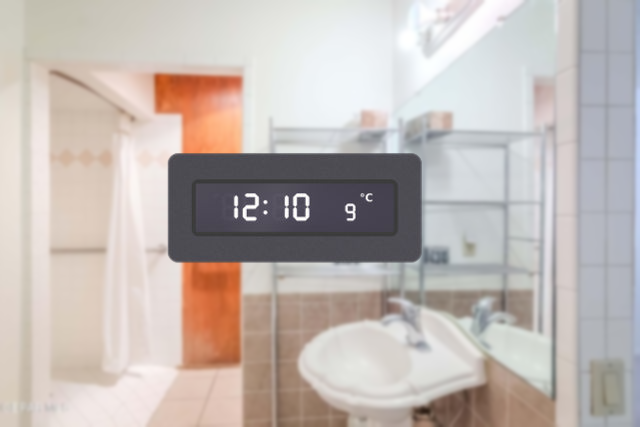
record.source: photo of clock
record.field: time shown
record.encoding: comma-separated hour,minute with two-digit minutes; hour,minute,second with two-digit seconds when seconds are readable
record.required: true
12,10
